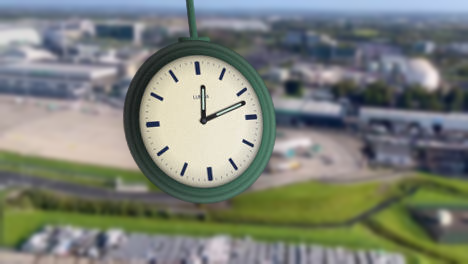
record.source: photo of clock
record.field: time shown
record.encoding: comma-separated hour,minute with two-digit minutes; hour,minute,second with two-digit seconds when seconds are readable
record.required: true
12,12
